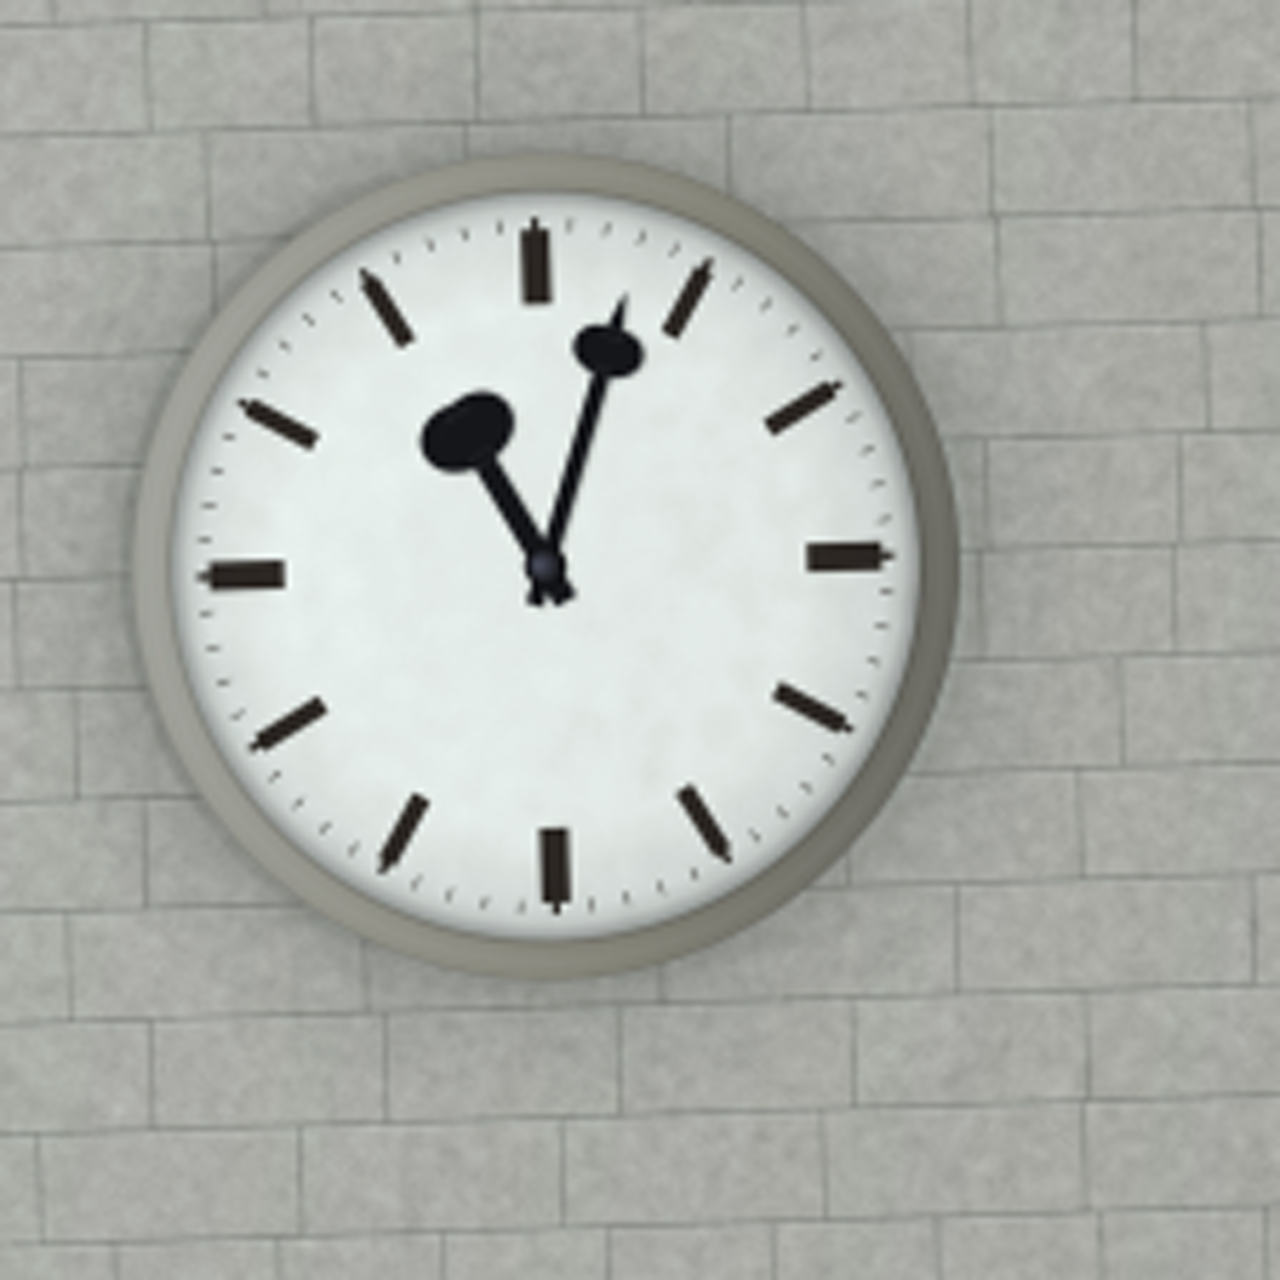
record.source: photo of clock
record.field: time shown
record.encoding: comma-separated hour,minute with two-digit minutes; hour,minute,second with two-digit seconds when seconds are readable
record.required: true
11,03
